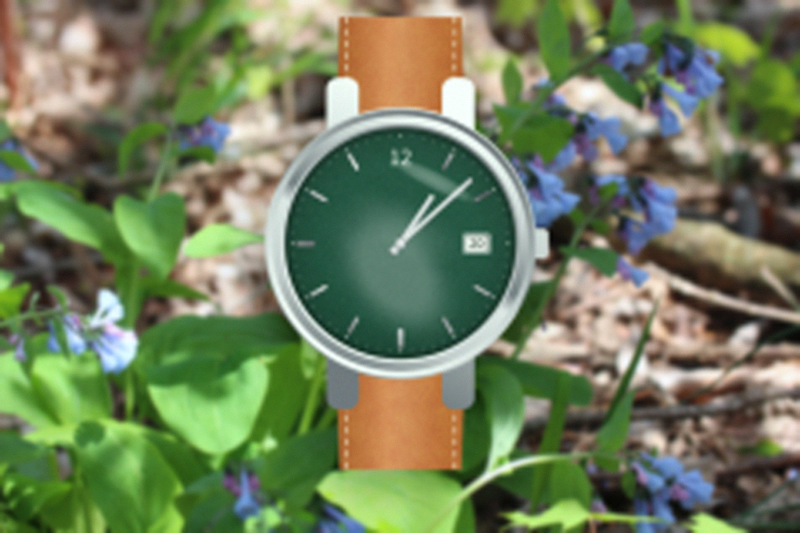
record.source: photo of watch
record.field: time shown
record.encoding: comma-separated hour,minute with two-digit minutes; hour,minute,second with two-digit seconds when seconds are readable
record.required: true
1,08
